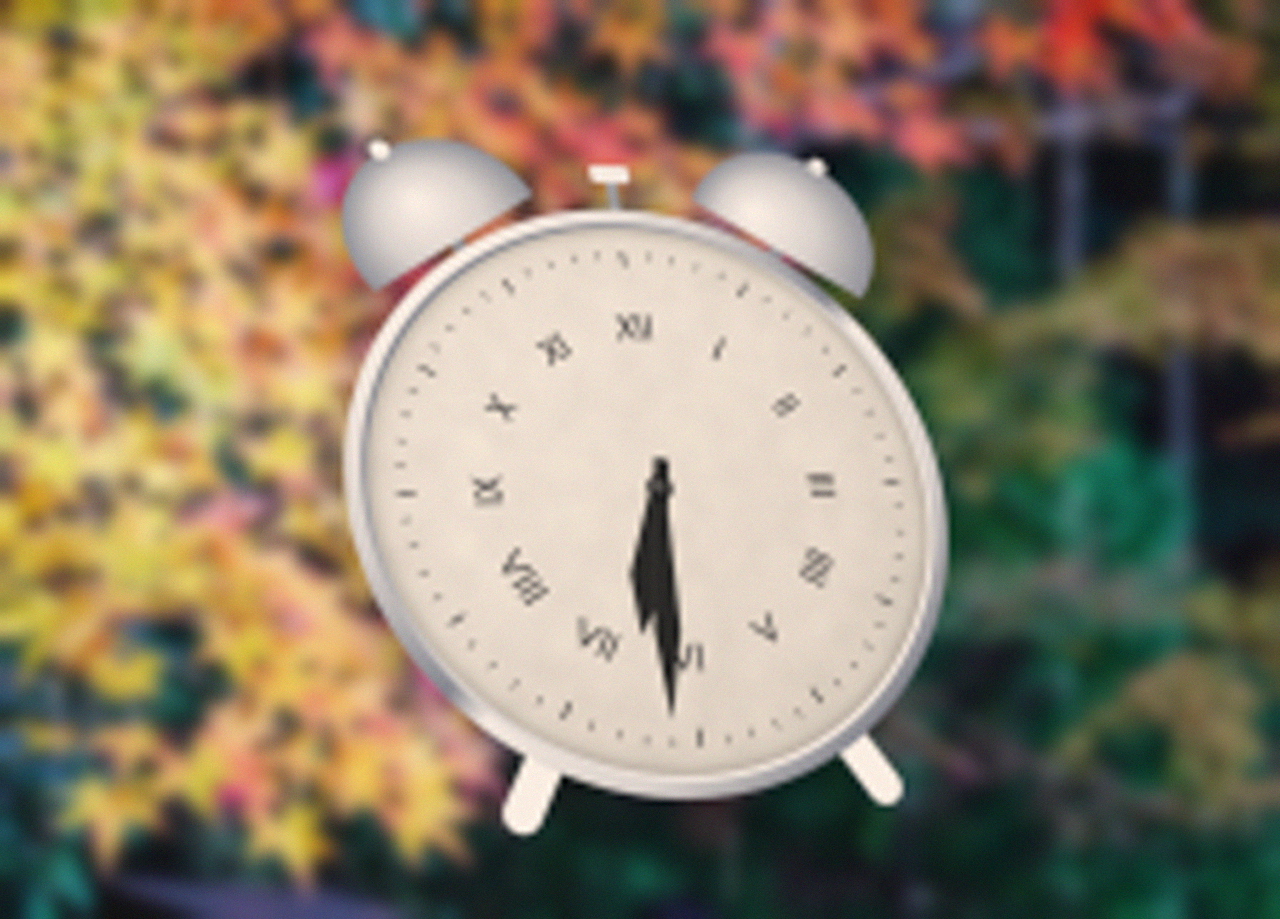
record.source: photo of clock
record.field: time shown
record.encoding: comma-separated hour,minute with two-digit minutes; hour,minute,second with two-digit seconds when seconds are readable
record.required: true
6,31
